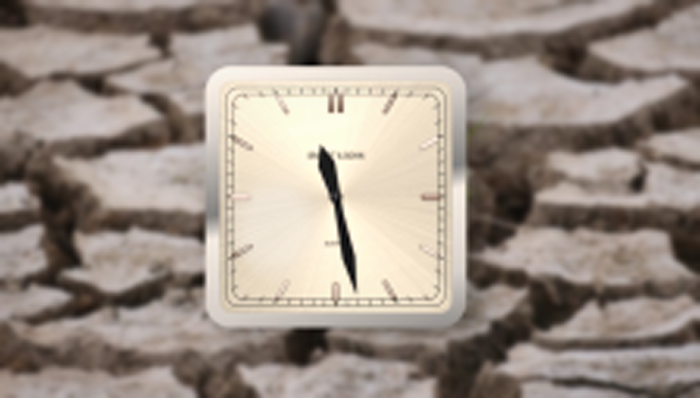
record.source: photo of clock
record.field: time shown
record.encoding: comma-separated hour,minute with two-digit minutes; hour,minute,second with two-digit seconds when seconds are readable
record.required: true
11,28
